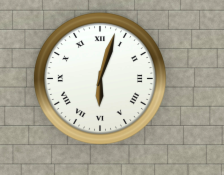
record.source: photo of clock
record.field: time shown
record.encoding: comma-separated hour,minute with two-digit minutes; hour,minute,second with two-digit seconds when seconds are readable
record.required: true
6,03
